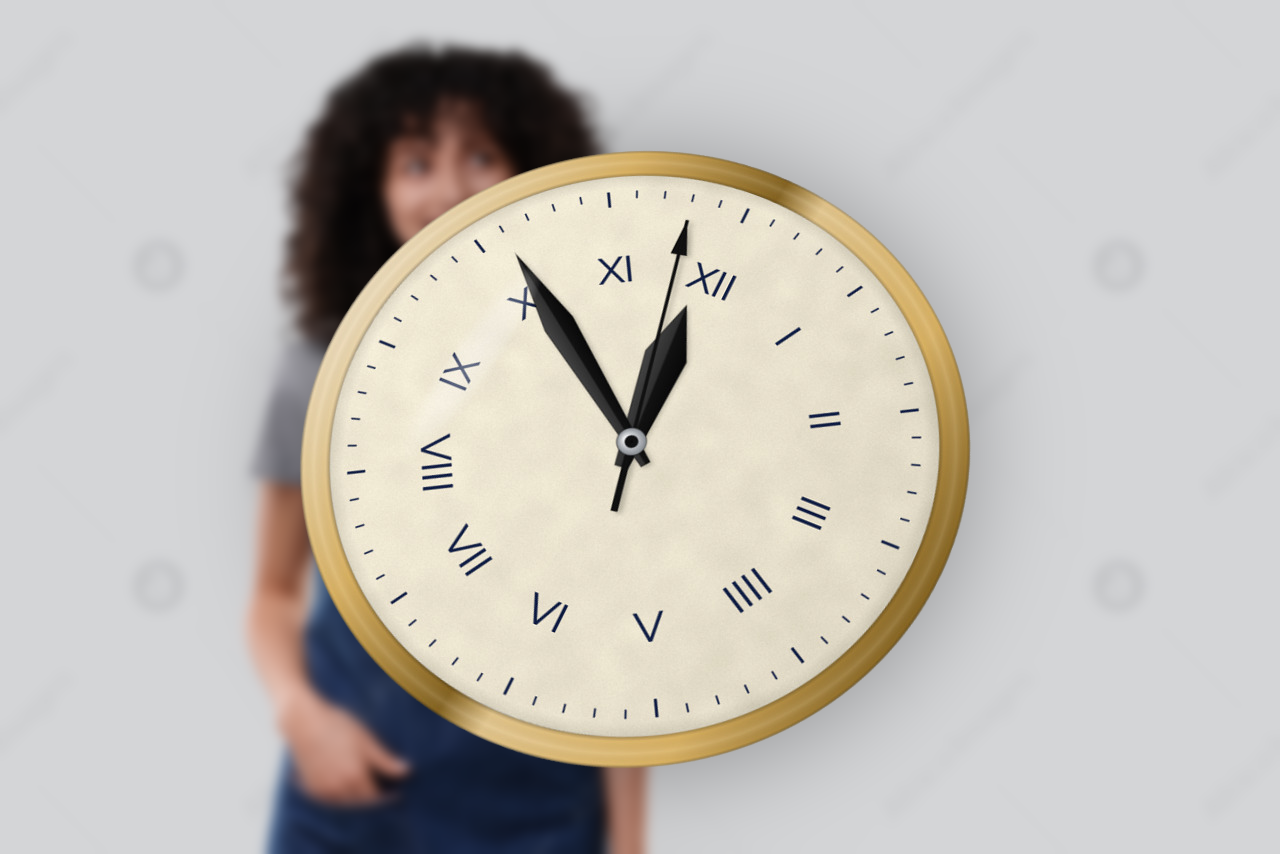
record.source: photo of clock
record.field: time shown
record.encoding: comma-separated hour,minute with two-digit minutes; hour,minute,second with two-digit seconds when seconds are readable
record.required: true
11,50,58
